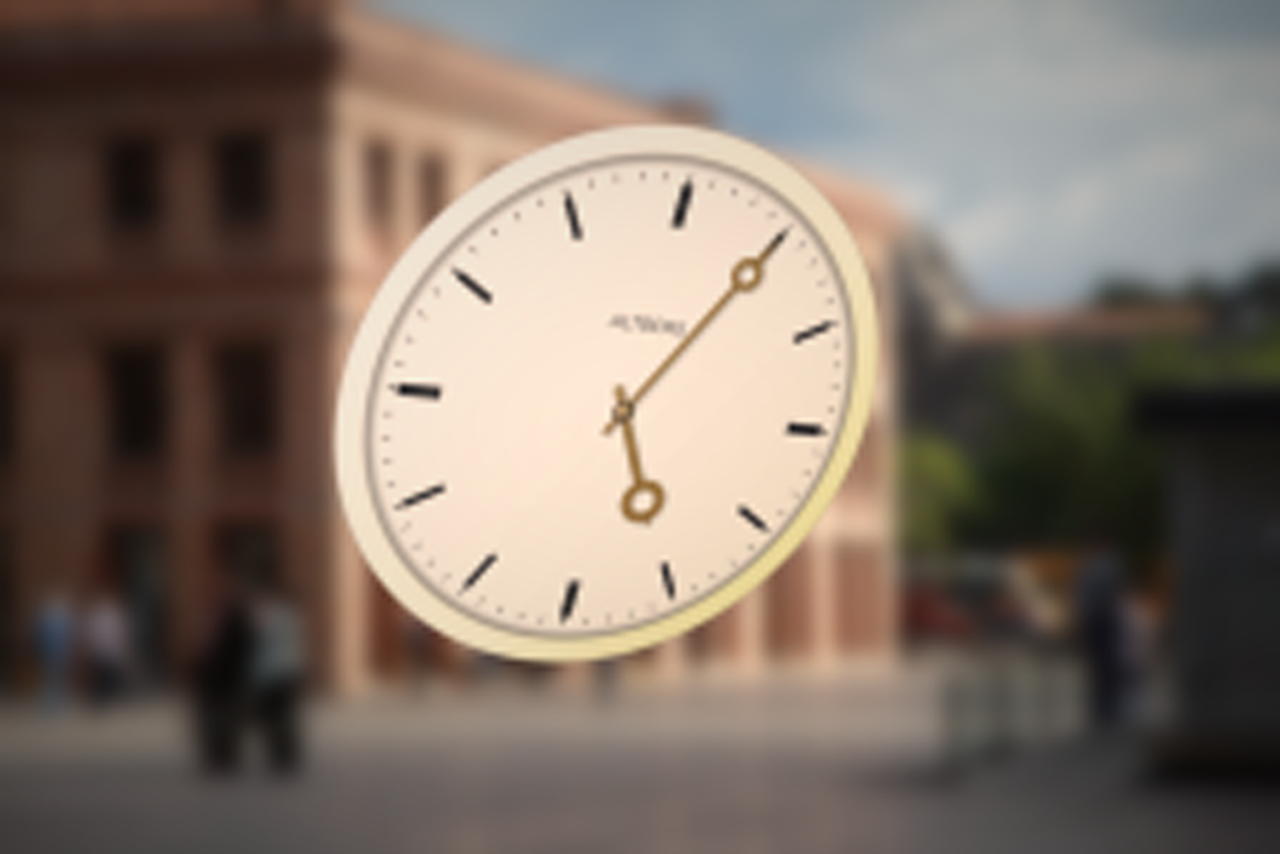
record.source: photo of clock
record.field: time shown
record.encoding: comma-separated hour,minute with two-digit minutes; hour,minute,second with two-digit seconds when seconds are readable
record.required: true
5,05
